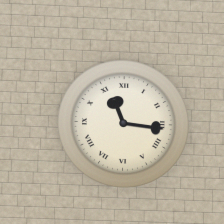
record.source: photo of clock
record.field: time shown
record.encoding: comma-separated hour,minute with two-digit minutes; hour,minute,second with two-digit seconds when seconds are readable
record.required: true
11,16
